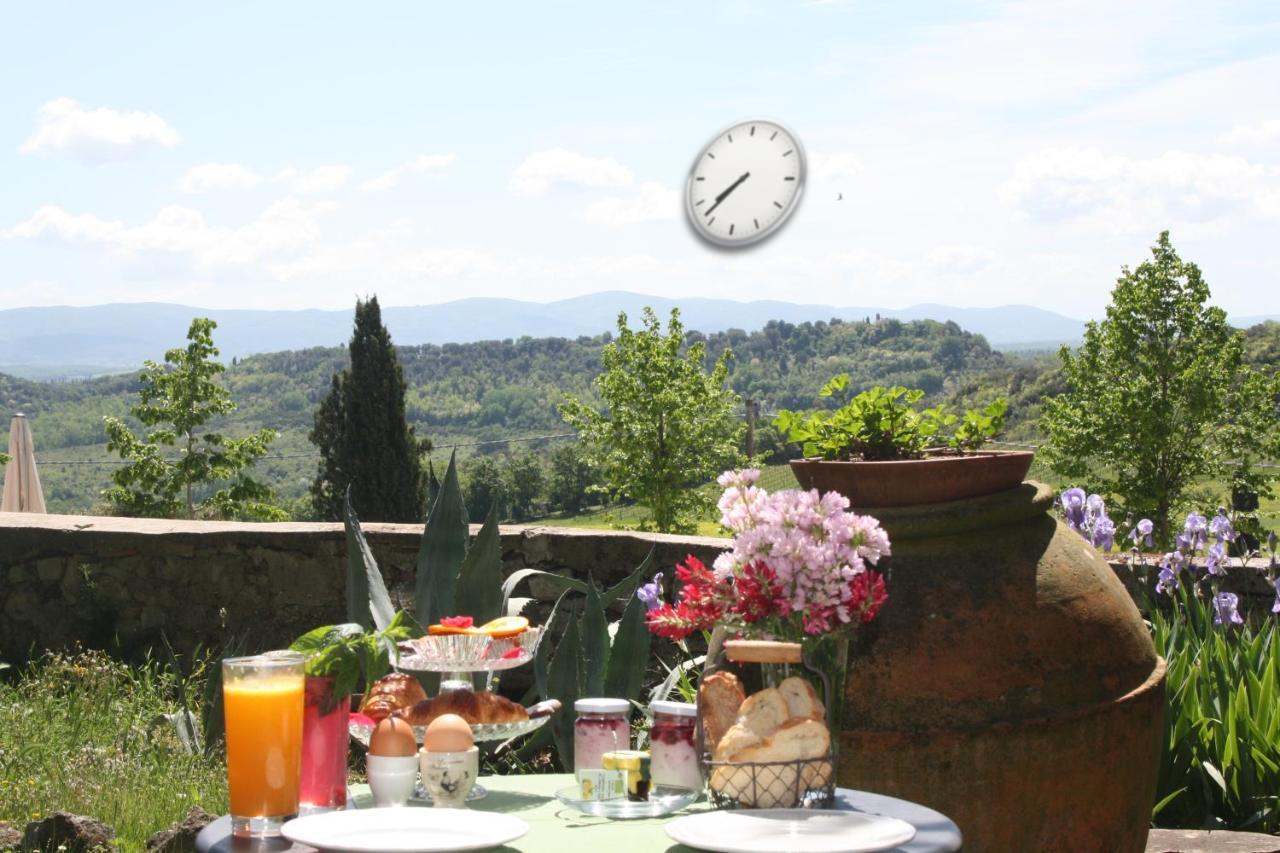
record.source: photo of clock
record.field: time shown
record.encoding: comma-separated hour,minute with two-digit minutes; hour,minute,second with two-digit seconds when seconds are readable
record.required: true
7,37
